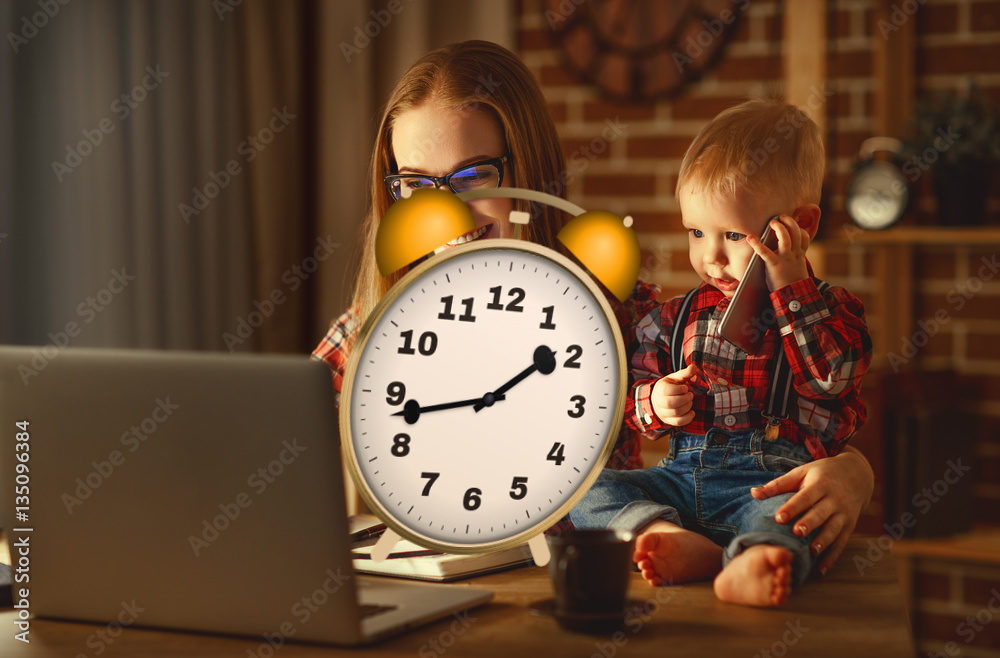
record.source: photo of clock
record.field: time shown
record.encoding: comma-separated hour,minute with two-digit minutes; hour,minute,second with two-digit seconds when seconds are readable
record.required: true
1,43
